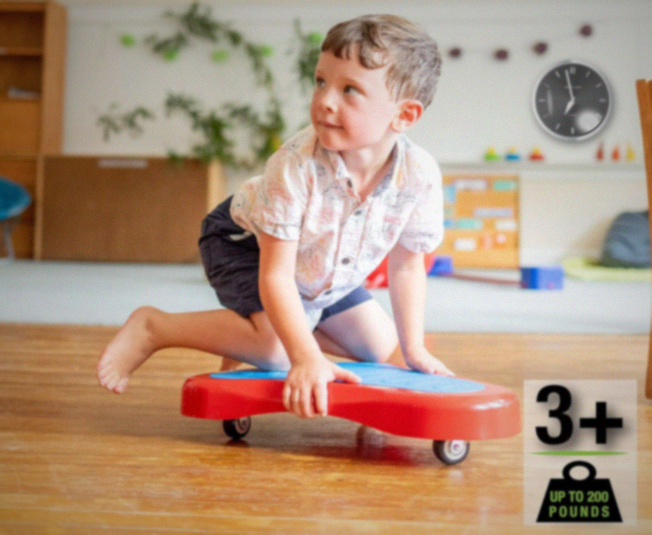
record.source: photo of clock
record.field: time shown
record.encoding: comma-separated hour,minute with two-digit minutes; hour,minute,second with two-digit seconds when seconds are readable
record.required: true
6,58
